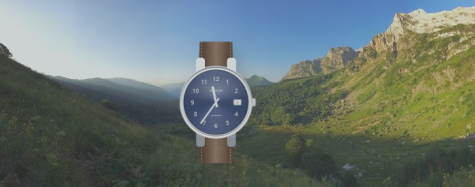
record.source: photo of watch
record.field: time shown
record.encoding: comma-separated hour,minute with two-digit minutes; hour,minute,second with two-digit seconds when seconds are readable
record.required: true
11,36
